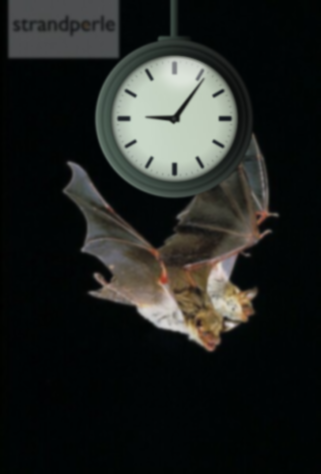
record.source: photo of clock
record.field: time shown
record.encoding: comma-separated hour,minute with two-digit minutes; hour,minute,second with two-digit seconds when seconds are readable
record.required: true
9,06
